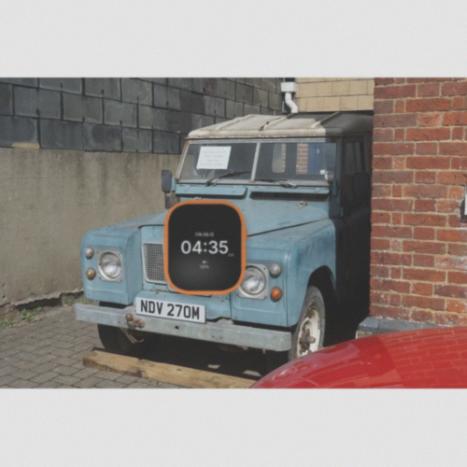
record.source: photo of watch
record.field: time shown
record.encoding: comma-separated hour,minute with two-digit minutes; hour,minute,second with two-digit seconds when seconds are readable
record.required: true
4,35
